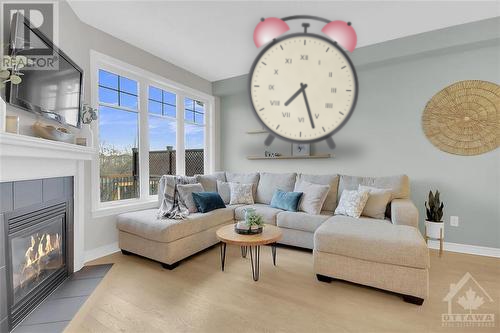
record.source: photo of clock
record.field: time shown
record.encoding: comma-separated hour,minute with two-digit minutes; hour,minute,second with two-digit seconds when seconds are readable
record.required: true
7,27
